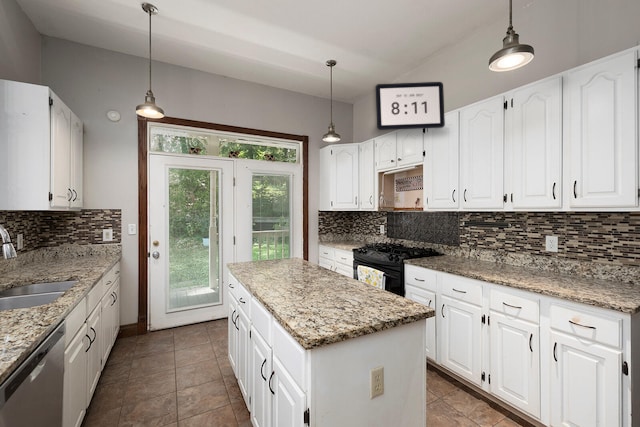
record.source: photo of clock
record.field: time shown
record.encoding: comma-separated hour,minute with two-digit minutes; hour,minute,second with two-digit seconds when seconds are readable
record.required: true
8,11
